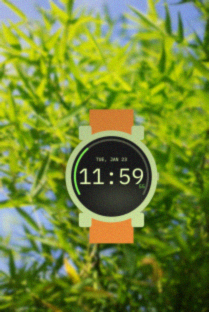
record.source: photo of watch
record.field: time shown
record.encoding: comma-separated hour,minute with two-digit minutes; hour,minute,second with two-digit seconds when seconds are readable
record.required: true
11,59
